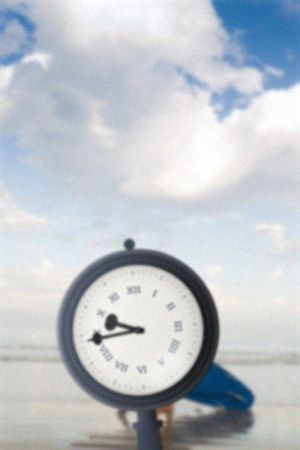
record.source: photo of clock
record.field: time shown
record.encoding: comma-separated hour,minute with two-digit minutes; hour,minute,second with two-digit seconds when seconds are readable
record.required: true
9,44
